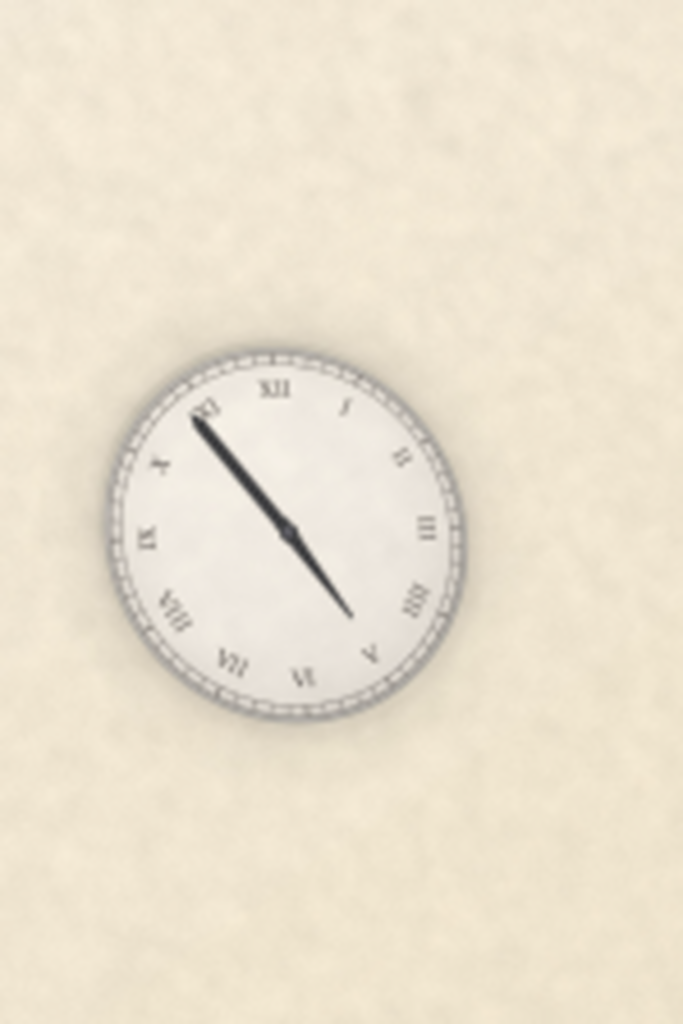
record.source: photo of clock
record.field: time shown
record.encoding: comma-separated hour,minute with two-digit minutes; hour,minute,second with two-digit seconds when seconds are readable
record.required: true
4,54
